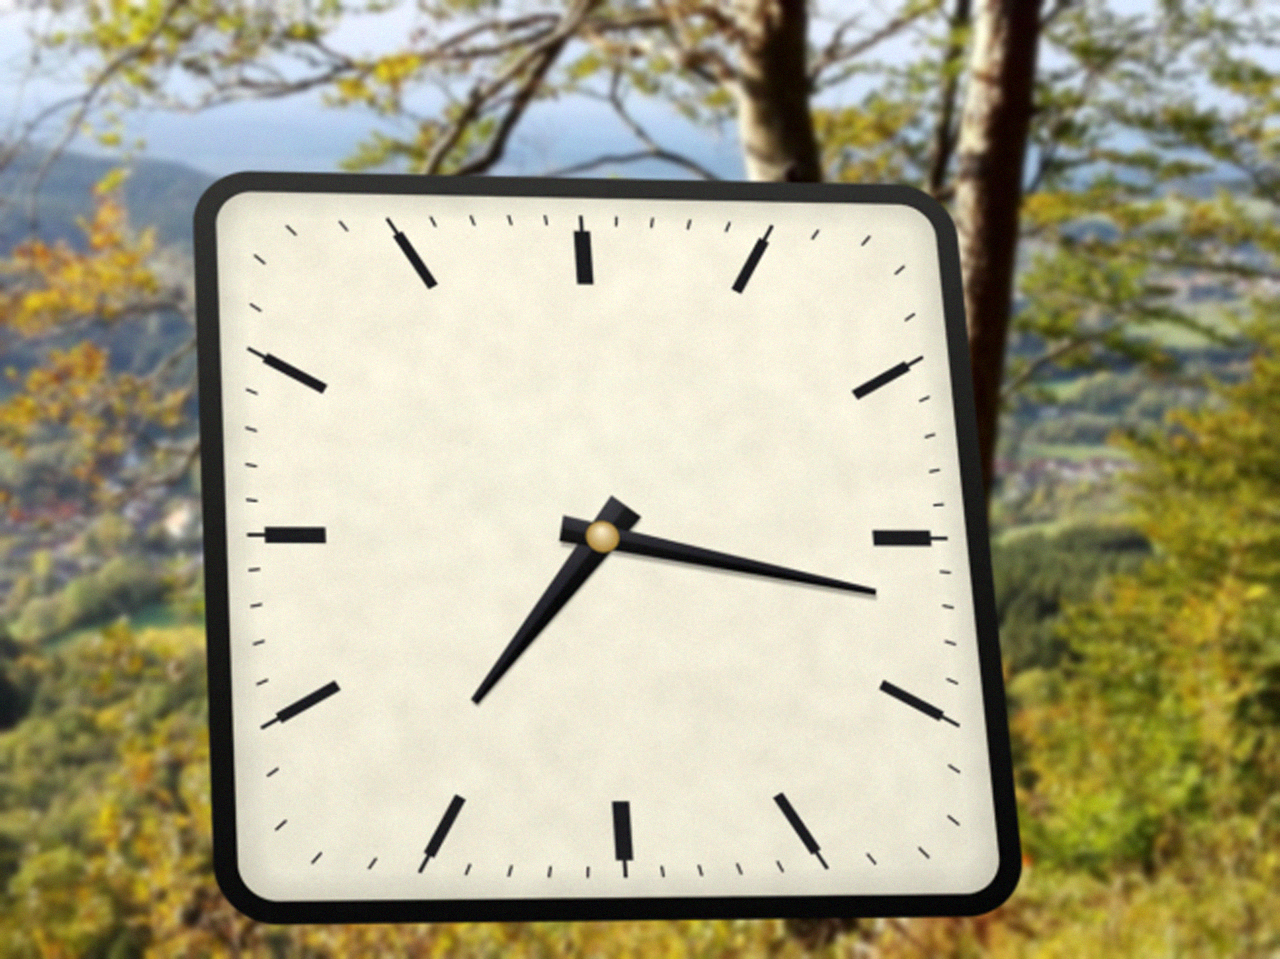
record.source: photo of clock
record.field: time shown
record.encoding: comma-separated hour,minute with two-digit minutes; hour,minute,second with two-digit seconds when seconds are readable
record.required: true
7,17
